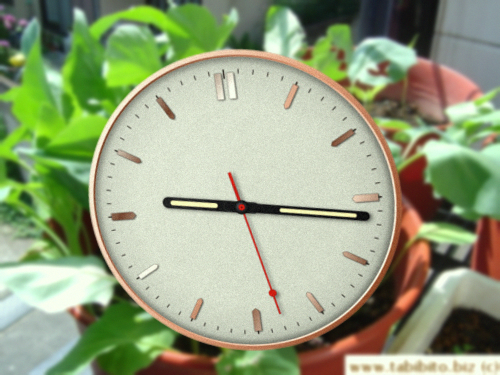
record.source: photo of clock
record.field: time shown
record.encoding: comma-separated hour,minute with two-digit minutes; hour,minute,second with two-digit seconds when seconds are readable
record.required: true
9,16,28
